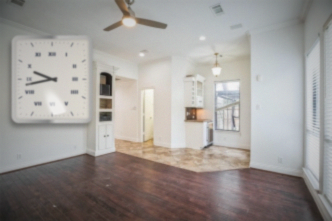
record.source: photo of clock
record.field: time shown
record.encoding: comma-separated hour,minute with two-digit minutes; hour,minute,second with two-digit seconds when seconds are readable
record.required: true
9,43
